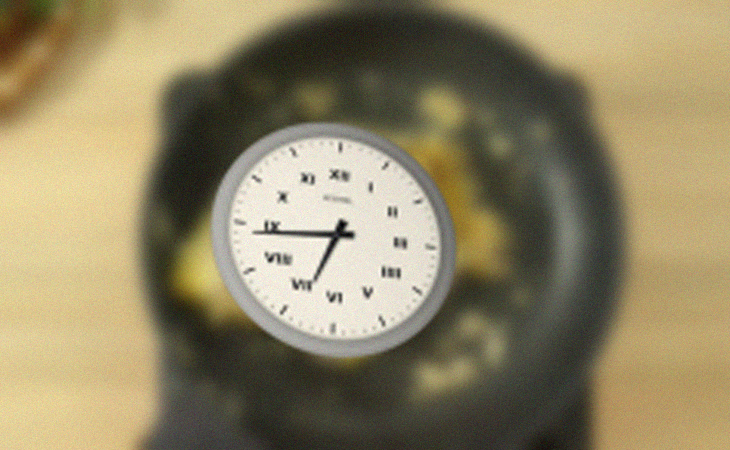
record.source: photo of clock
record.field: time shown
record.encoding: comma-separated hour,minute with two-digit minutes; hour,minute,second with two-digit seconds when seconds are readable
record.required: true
6,44
